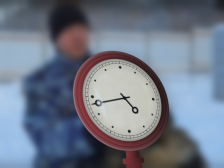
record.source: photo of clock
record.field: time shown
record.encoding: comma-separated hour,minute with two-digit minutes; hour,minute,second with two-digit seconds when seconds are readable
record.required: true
4,43
